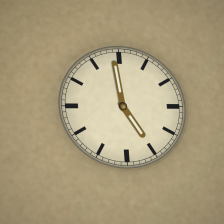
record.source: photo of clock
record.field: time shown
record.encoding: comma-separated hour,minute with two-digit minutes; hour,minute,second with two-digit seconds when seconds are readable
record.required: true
4,59
